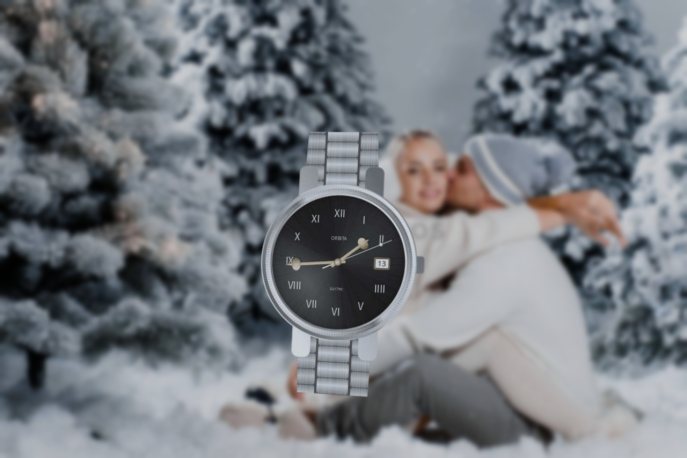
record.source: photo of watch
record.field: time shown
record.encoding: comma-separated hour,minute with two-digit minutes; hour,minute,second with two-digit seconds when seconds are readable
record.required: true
1,44,11
